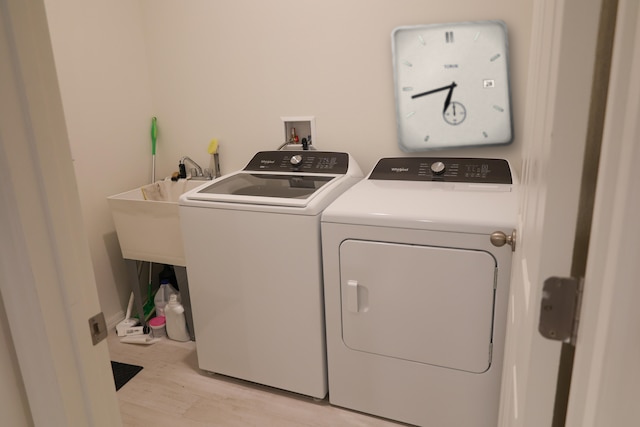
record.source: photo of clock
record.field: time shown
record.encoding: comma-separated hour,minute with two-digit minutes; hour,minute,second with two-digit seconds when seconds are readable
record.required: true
6,43
